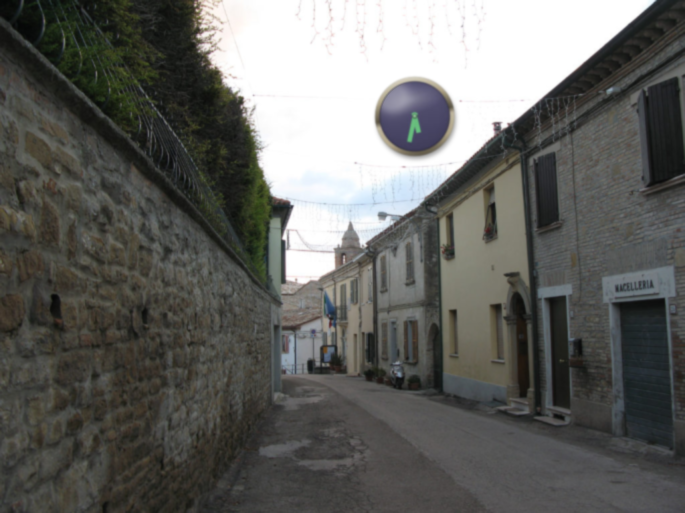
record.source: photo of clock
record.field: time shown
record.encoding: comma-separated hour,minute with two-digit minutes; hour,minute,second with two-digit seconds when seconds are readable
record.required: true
5,32
